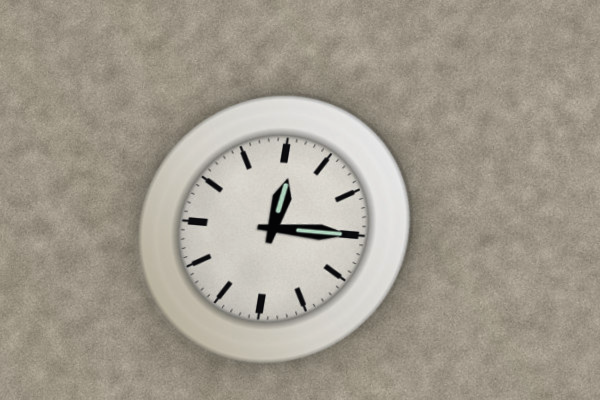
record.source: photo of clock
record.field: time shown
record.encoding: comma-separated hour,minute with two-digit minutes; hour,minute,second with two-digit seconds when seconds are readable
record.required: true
12,15
